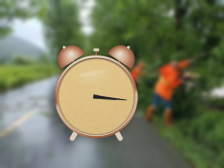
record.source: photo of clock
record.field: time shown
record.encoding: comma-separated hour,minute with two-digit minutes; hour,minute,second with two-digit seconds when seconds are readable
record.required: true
3,16
